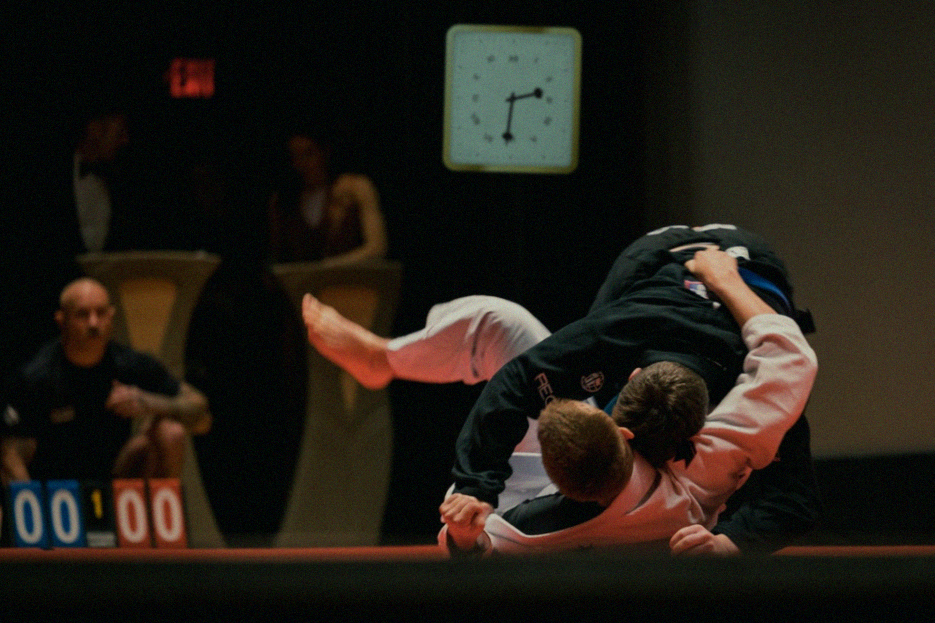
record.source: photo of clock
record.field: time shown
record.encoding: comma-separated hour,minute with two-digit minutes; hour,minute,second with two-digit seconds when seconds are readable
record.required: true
2,31
